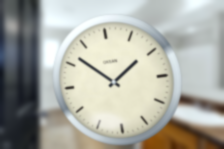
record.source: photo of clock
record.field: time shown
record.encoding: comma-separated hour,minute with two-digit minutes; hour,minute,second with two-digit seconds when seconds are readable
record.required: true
1,52
